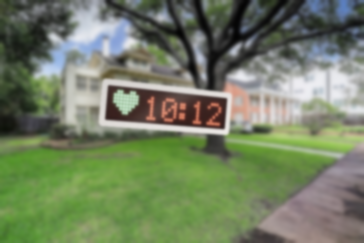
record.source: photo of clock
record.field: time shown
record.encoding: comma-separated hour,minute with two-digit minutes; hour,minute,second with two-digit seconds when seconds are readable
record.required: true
10,12
